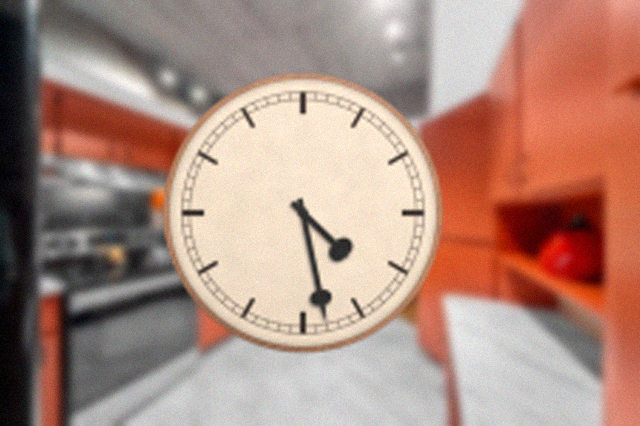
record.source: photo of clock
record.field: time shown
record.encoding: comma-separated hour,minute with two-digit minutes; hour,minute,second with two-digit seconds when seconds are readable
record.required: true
4,28
